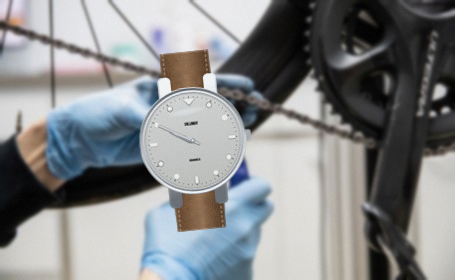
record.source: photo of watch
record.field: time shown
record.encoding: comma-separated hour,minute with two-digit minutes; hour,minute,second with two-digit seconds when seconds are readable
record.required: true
9,50
